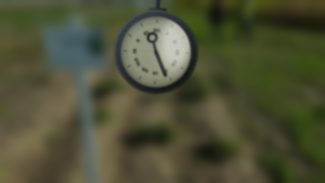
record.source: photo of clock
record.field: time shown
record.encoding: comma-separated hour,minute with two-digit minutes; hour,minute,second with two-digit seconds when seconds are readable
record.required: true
11,26
